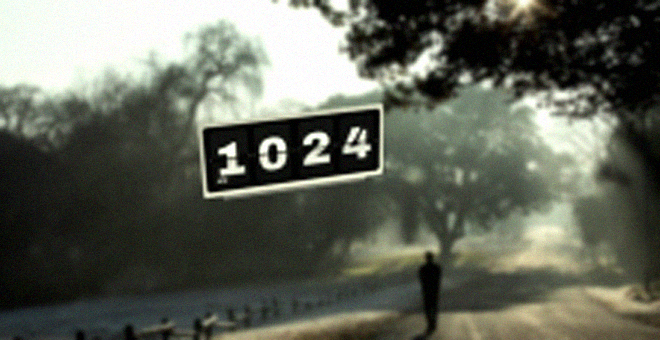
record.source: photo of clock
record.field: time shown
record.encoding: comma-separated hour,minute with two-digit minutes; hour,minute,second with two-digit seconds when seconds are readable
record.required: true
10,24
